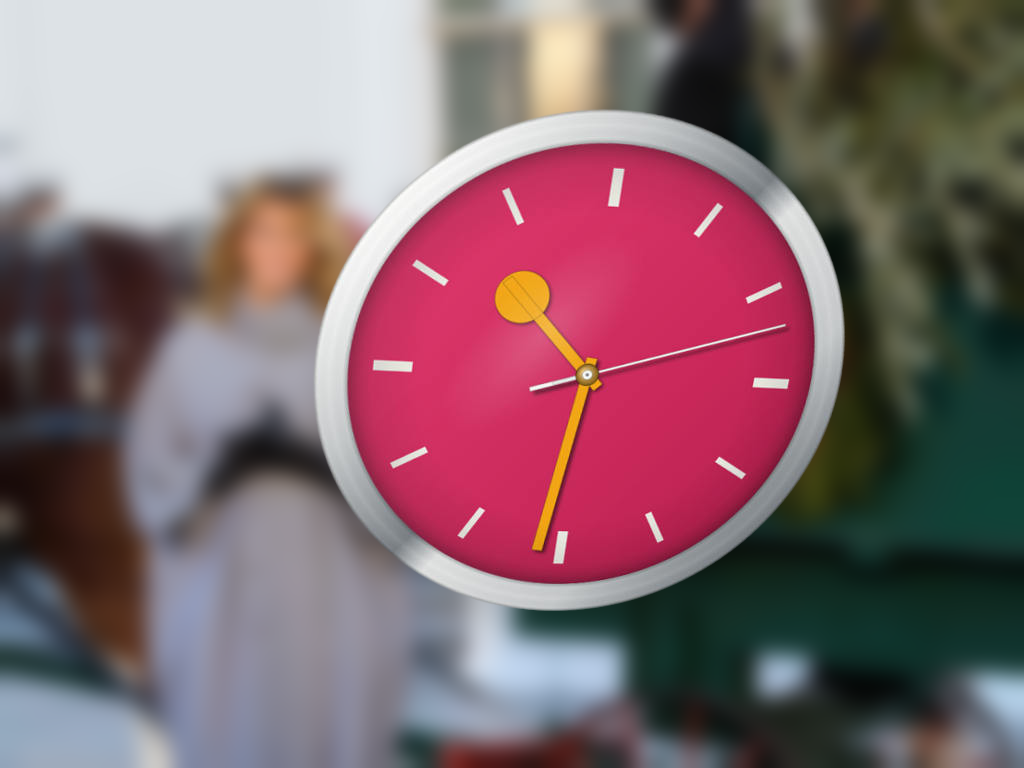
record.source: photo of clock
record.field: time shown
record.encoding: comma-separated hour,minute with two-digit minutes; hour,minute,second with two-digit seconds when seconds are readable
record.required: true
10,31,12
